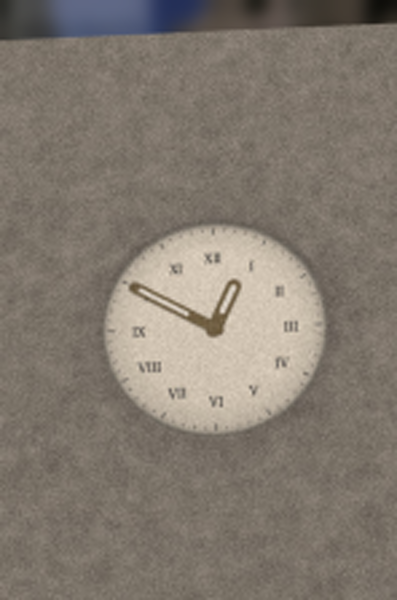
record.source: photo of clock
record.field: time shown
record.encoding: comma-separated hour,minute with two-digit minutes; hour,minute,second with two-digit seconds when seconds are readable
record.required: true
12,50
